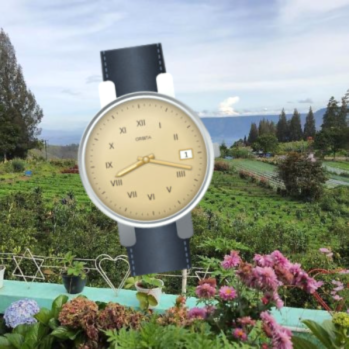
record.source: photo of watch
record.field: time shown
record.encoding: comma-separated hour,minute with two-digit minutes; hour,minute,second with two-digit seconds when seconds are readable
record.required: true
8,18
